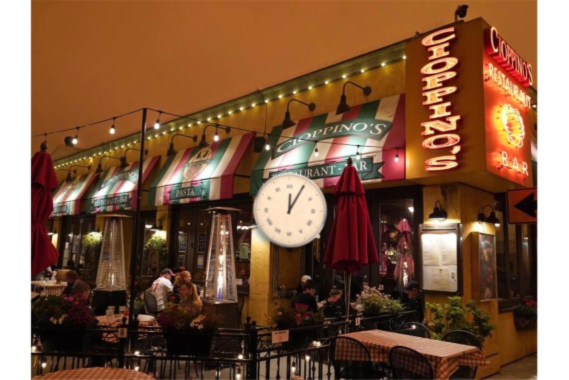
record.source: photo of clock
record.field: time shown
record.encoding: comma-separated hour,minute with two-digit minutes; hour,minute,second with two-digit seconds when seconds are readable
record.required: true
12,05
